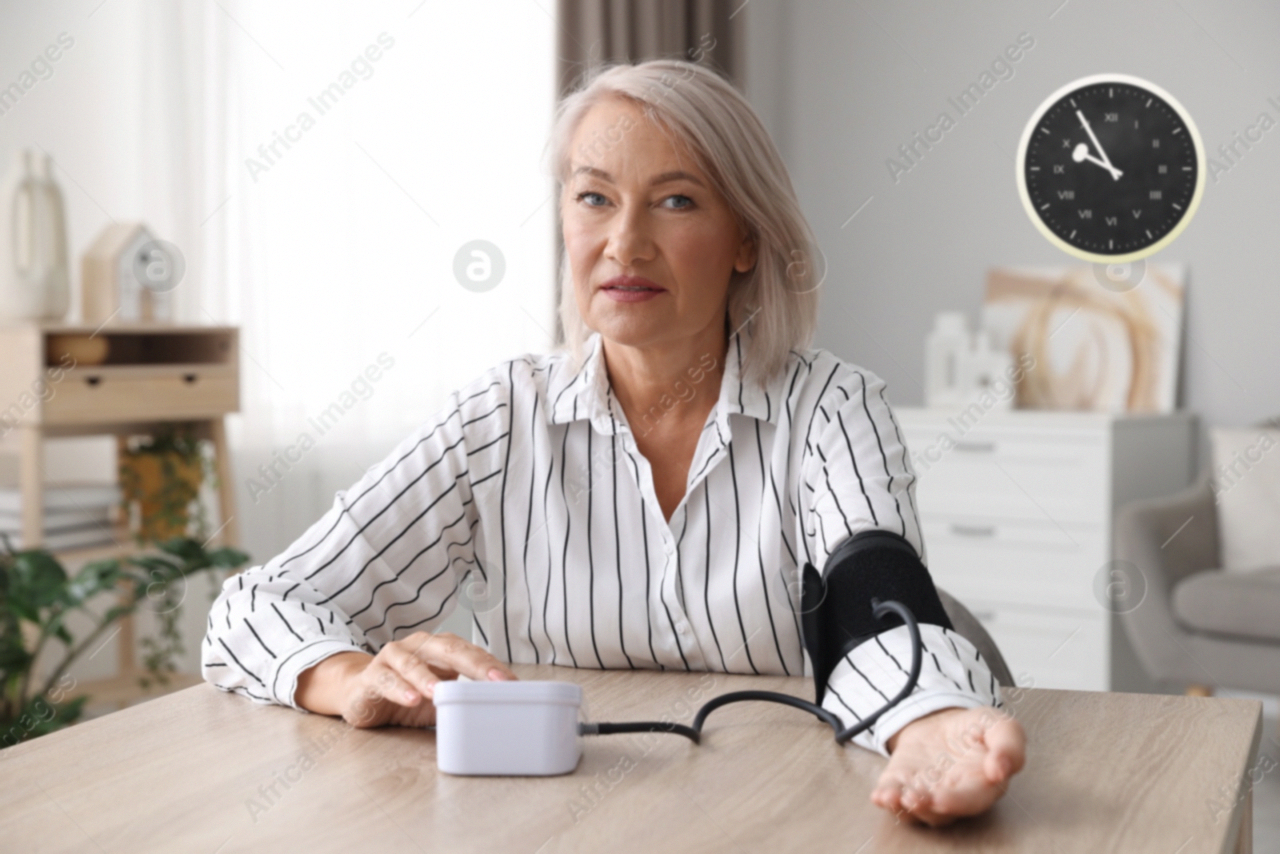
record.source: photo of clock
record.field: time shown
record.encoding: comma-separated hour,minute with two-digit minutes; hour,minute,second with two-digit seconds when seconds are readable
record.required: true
9,55
